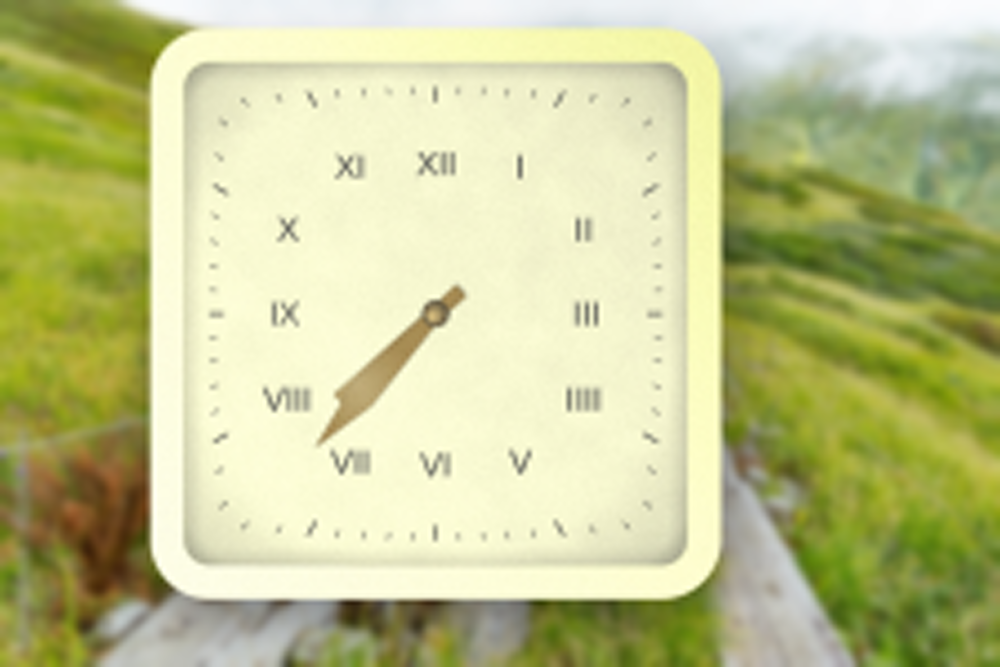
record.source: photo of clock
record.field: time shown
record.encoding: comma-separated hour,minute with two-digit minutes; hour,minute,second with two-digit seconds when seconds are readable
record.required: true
7,37
